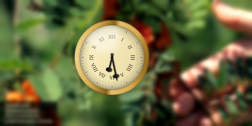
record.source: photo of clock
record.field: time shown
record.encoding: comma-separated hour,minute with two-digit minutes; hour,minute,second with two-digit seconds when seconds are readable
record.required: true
6,28
